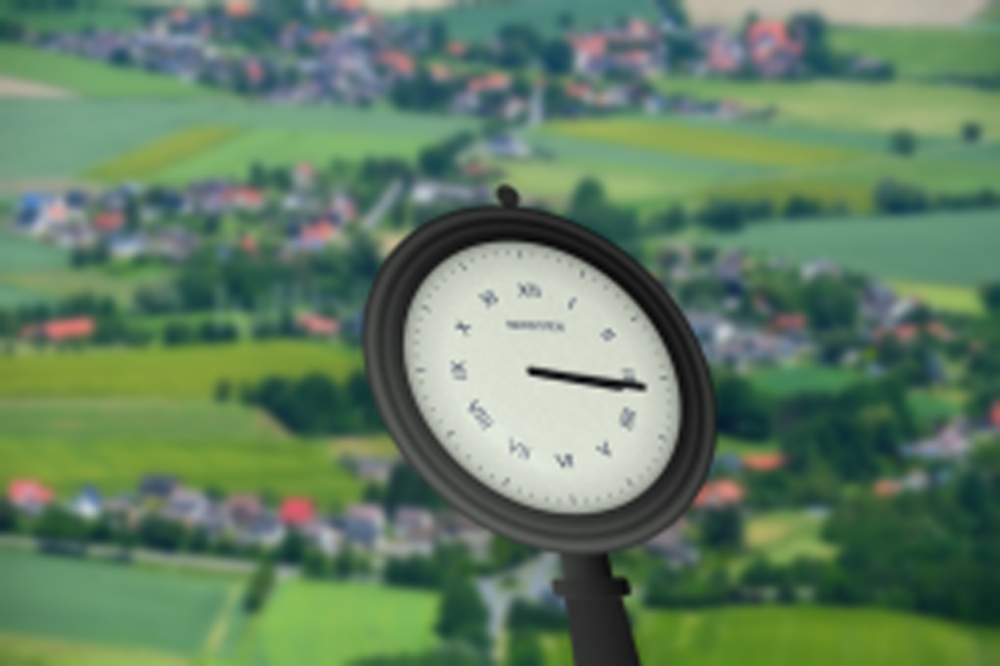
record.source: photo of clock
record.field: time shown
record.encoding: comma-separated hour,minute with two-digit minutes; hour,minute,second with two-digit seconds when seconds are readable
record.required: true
3,16
